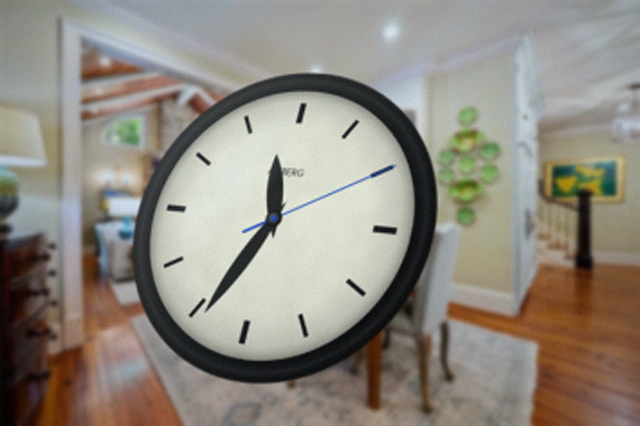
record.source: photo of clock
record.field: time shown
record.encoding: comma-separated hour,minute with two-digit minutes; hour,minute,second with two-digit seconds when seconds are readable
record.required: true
11,34,10
